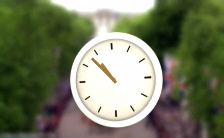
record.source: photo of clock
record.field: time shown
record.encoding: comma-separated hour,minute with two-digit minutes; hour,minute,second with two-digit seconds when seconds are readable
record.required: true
10,53
